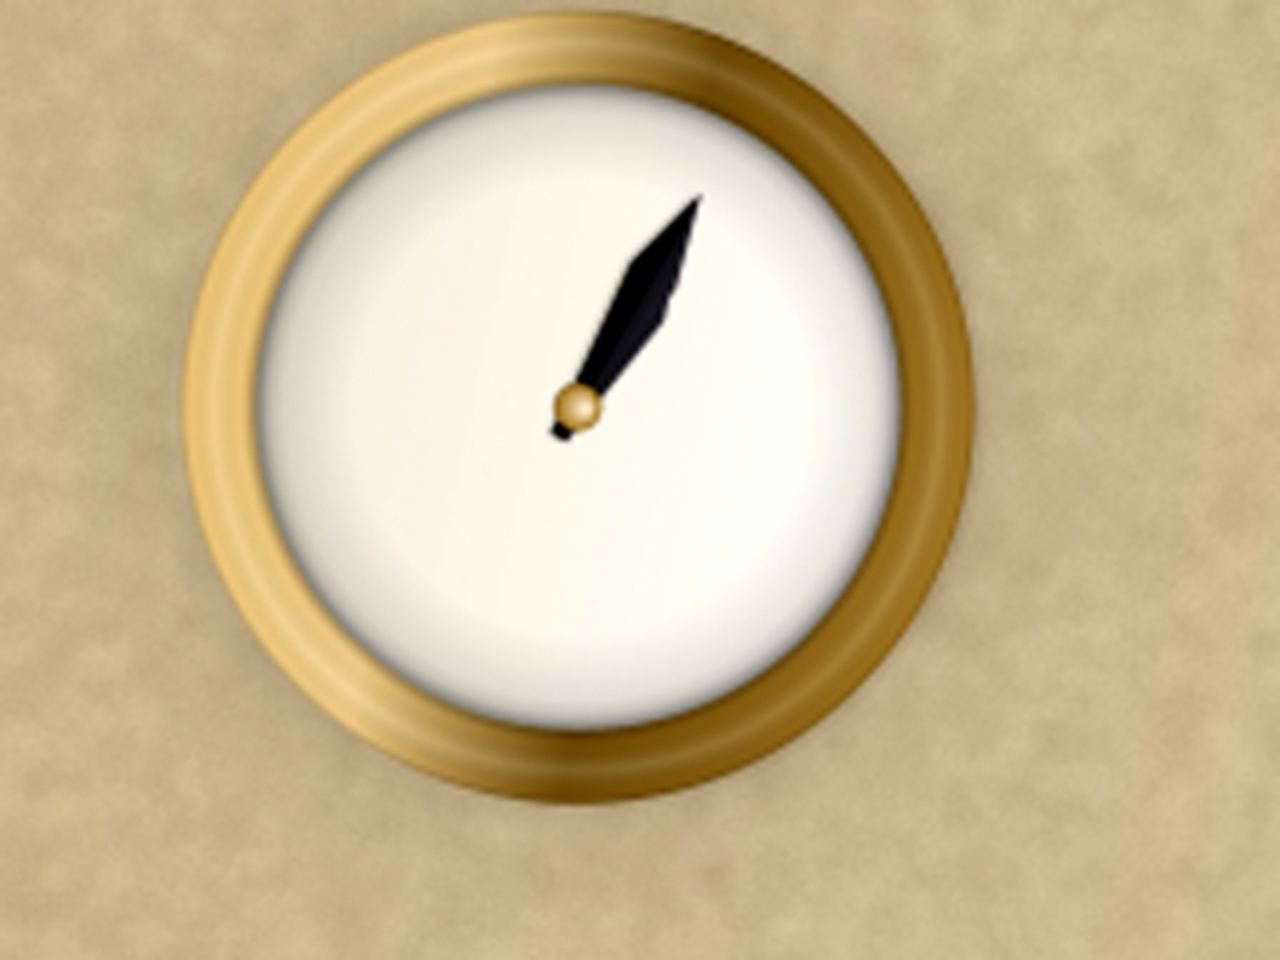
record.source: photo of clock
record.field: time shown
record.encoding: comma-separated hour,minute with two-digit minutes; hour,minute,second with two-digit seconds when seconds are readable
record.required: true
1,05
